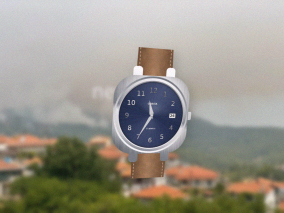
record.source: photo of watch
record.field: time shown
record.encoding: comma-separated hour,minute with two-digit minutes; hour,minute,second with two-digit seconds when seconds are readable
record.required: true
11,35
